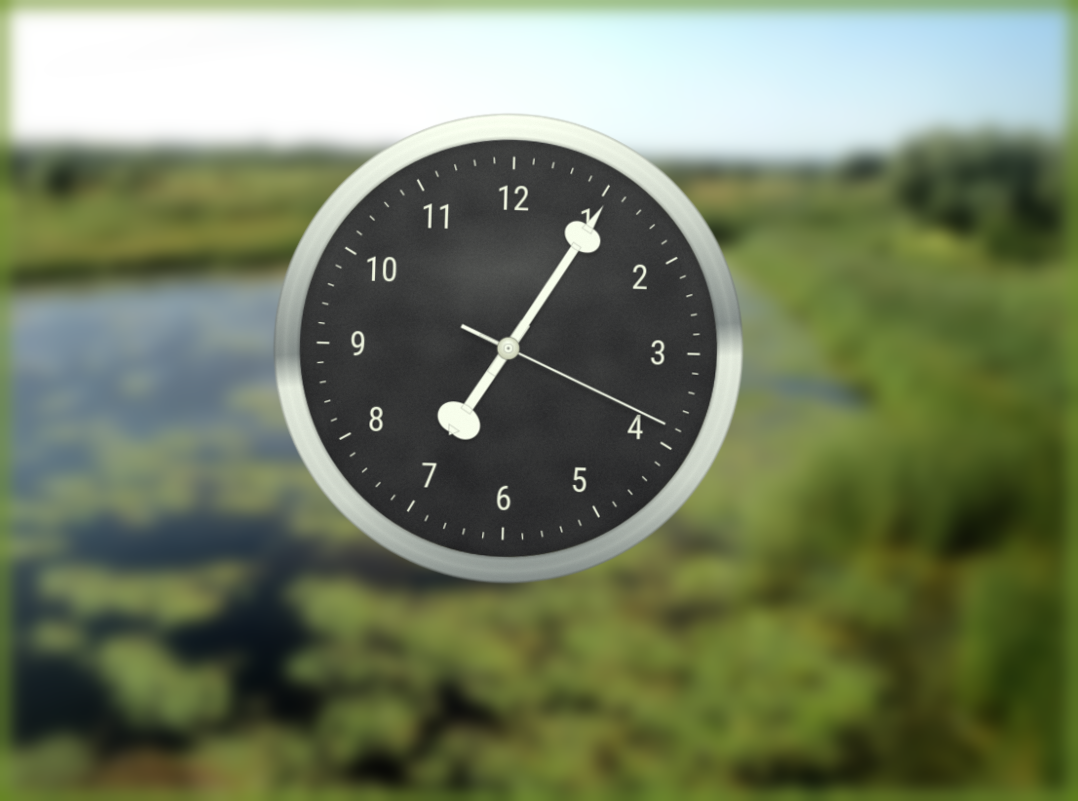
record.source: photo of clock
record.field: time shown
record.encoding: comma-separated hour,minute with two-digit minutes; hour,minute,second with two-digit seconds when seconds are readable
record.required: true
7,05,19
